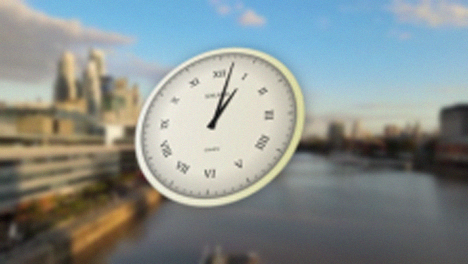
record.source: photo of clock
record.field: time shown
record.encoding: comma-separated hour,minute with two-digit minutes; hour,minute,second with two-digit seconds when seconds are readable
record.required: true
1,02
